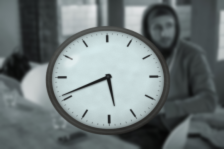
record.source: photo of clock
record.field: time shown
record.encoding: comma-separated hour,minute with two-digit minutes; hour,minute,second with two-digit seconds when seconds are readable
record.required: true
5,41
